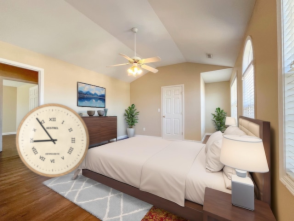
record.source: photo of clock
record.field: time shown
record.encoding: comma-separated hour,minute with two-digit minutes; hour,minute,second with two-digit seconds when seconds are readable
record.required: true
8,54
